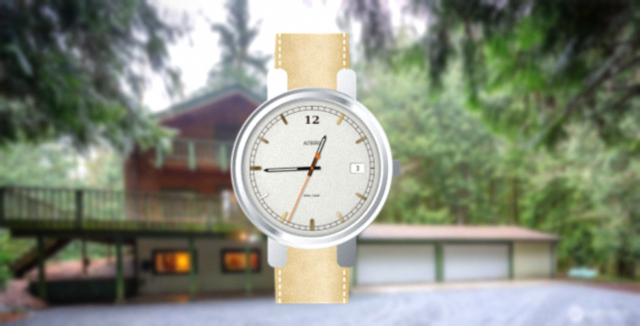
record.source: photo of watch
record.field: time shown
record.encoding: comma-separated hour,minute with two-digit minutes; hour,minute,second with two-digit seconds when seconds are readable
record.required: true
12,44,34
